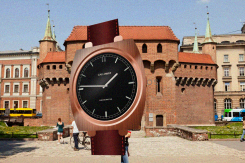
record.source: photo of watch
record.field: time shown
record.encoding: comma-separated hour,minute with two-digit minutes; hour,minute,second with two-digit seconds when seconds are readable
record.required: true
1,46
